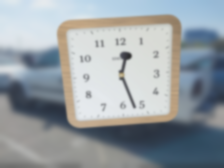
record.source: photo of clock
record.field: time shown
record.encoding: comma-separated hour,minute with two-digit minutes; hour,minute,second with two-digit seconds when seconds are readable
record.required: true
12,27
